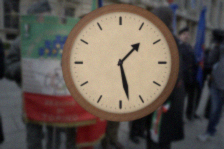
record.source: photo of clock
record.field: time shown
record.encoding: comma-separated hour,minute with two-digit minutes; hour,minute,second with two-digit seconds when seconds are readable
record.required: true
1,28
